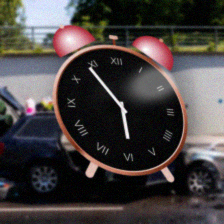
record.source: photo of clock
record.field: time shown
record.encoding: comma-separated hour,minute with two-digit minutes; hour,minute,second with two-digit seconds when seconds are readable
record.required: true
5,54
